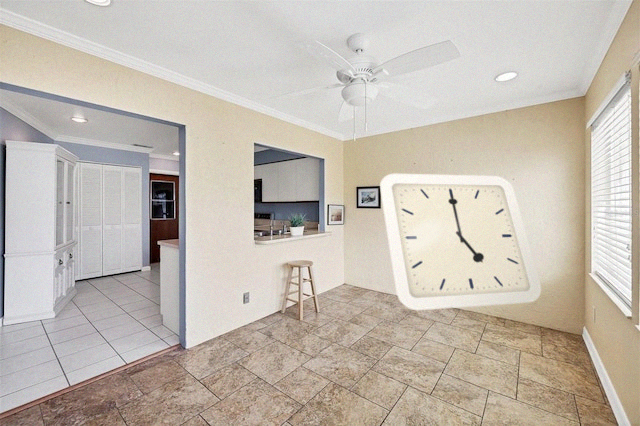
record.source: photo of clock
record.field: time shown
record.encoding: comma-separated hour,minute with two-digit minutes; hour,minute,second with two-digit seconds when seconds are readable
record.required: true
5,00
